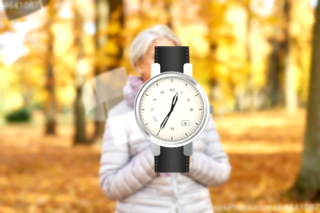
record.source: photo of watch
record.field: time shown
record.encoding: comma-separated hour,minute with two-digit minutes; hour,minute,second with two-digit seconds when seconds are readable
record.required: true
12,35
